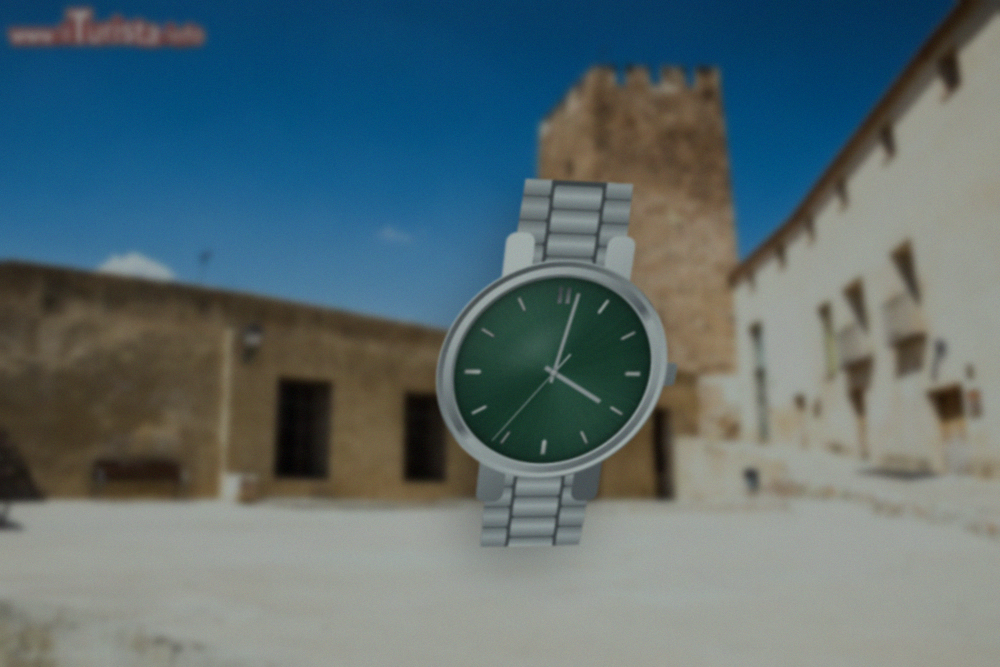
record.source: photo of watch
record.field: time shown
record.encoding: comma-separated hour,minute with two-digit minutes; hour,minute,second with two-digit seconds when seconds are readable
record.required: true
4,01,36
